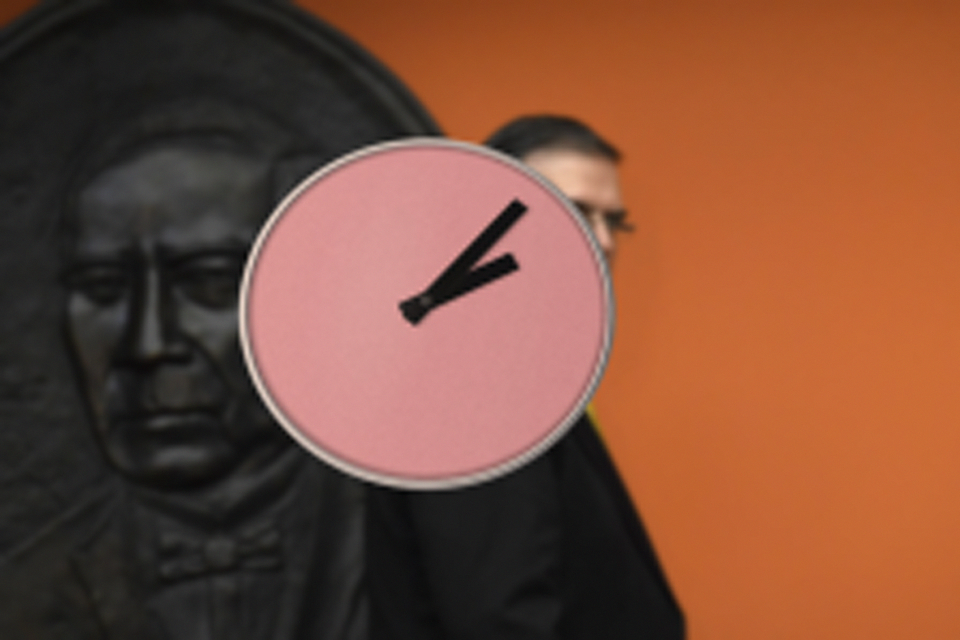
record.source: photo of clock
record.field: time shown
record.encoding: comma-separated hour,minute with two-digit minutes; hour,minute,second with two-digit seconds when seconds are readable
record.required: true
2,07
